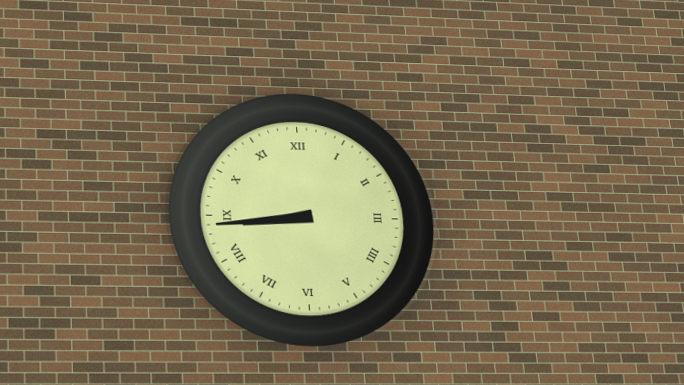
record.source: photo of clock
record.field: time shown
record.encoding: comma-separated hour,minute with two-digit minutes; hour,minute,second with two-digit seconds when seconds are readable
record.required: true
8,44
